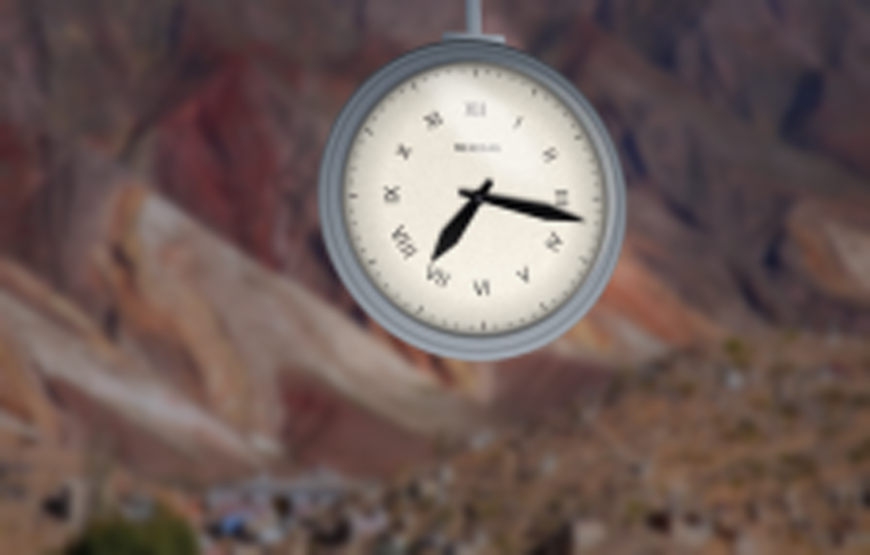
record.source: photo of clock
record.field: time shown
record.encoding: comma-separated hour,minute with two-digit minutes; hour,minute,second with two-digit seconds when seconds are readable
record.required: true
7,17
